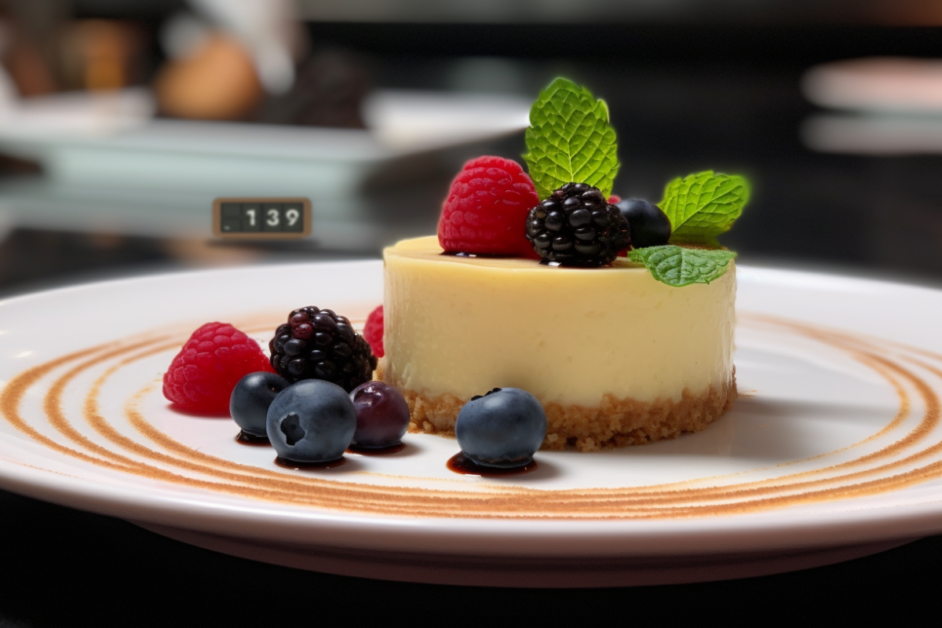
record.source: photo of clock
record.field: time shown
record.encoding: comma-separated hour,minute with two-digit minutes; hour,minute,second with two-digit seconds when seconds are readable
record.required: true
1,39
